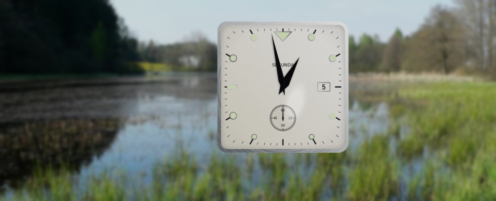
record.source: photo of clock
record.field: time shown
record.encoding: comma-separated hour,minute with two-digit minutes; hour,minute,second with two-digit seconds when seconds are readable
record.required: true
12,58
